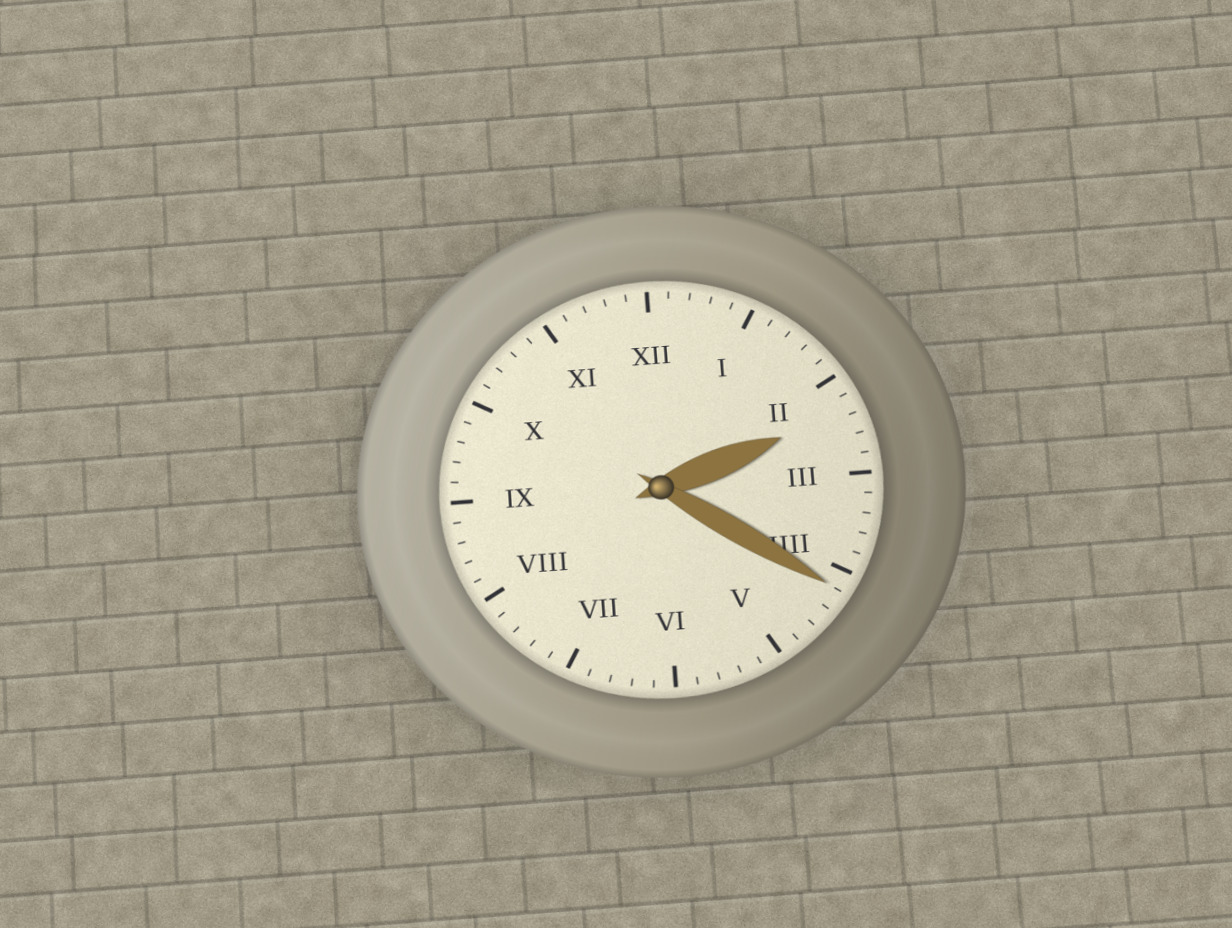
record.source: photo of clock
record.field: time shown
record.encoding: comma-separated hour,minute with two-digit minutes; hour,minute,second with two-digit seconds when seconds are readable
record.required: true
2,21
